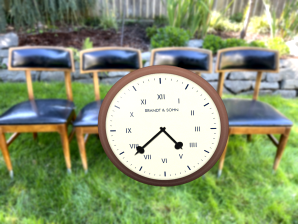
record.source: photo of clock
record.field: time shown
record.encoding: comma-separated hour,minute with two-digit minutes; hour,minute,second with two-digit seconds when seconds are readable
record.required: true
4,38
